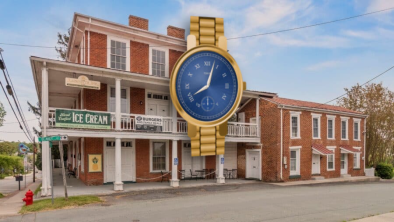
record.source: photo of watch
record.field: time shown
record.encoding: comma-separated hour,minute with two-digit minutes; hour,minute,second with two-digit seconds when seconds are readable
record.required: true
8,03
